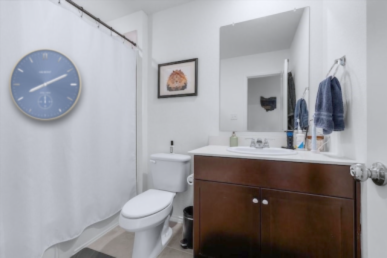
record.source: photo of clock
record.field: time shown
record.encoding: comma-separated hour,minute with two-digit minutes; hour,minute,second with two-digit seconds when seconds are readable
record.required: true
8,11
